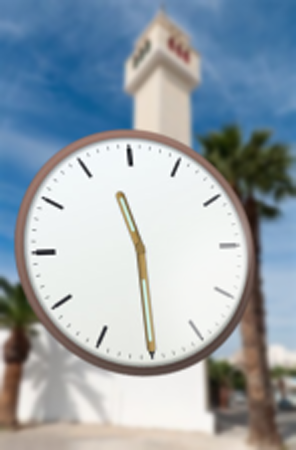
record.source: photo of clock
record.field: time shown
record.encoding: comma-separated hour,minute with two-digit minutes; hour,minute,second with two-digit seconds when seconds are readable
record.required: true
11,30
